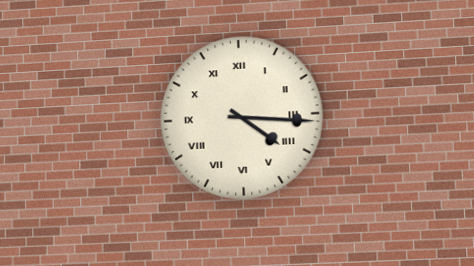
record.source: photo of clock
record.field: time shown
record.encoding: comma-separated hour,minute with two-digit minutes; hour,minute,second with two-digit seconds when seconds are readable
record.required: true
4,16
